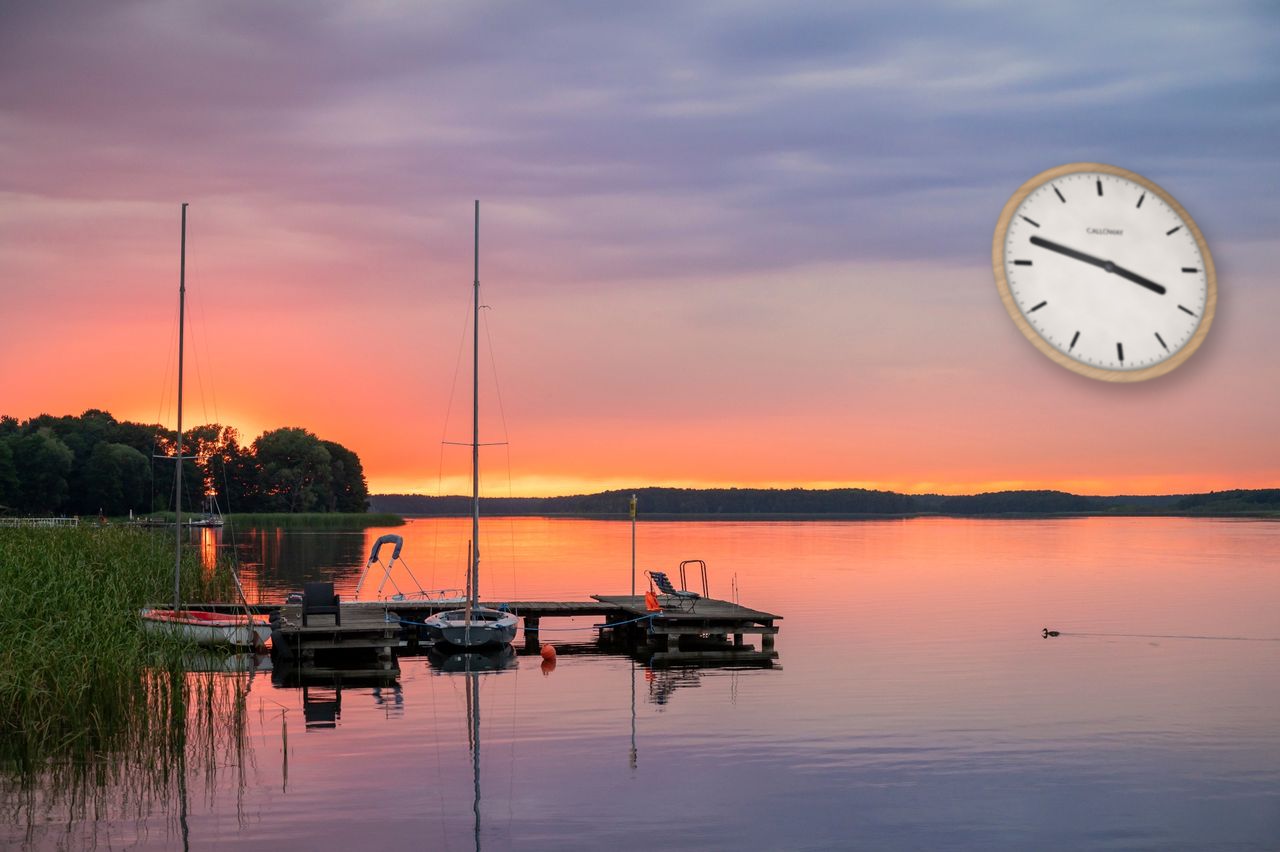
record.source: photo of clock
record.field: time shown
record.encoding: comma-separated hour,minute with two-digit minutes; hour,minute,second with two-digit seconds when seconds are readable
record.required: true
3,48
